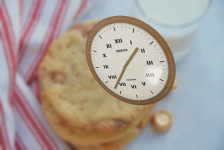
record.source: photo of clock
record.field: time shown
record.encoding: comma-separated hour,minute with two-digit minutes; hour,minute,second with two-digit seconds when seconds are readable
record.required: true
1,37
